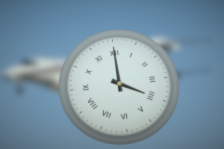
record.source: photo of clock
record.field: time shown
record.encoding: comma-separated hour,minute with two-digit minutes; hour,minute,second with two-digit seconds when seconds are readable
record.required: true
4,00
